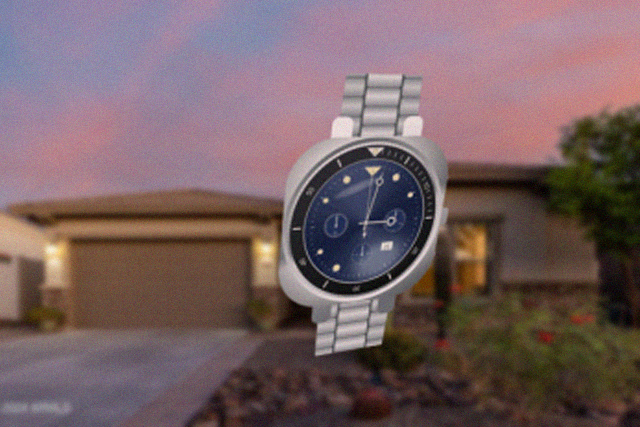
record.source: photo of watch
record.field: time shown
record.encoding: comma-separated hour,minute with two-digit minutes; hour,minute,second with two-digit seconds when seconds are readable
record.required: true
3,02
